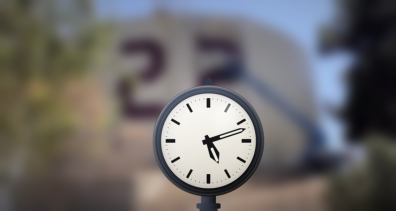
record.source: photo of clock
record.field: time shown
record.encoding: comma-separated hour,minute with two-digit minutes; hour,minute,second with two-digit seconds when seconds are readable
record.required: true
5,12
